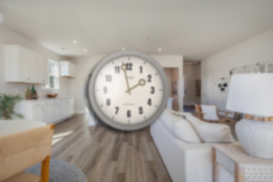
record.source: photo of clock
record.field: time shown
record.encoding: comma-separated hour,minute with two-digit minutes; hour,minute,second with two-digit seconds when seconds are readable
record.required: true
1,58
